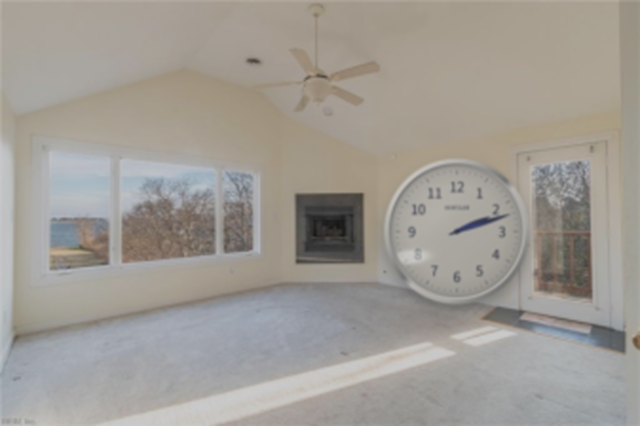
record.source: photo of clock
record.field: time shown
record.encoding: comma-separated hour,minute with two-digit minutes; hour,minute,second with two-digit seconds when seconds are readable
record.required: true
2,12
